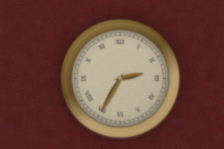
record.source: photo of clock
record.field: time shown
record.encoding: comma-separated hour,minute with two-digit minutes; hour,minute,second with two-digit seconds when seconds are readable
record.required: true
2,35
